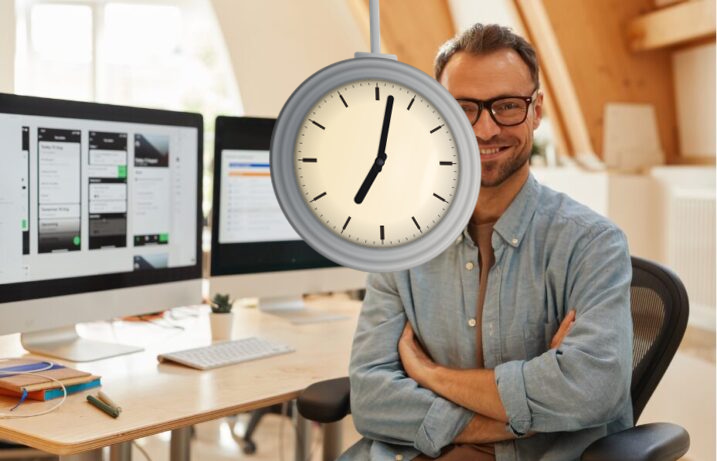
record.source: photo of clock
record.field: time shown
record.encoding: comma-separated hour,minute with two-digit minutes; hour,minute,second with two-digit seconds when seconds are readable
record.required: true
7,02
